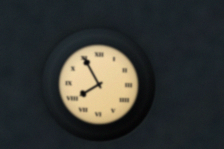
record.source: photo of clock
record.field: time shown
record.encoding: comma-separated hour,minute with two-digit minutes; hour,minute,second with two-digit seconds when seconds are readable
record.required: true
7,55
